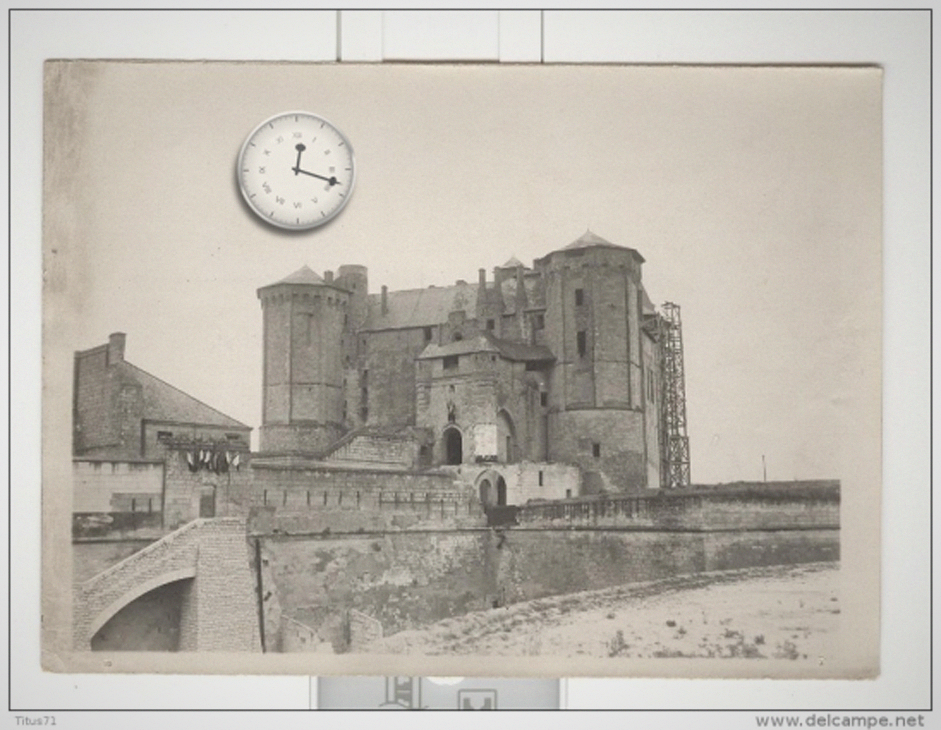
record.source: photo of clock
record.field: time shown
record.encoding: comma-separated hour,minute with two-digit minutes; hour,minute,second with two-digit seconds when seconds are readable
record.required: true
12,18
